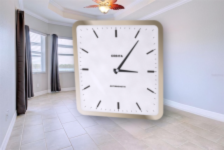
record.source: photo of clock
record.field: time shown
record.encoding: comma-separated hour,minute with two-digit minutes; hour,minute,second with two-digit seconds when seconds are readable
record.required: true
3,06
